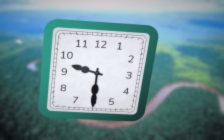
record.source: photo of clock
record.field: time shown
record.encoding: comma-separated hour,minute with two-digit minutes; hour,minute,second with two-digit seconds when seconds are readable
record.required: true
9,30
